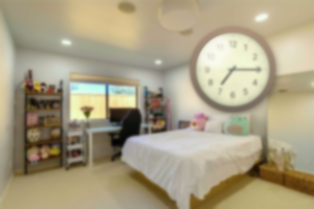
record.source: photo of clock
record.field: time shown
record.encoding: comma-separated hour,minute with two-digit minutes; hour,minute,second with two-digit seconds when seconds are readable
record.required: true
7,15
